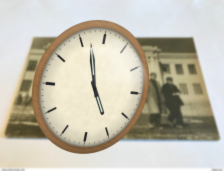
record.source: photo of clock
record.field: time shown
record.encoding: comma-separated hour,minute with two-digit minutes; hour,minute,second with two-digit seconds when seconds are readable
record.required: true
4,57
